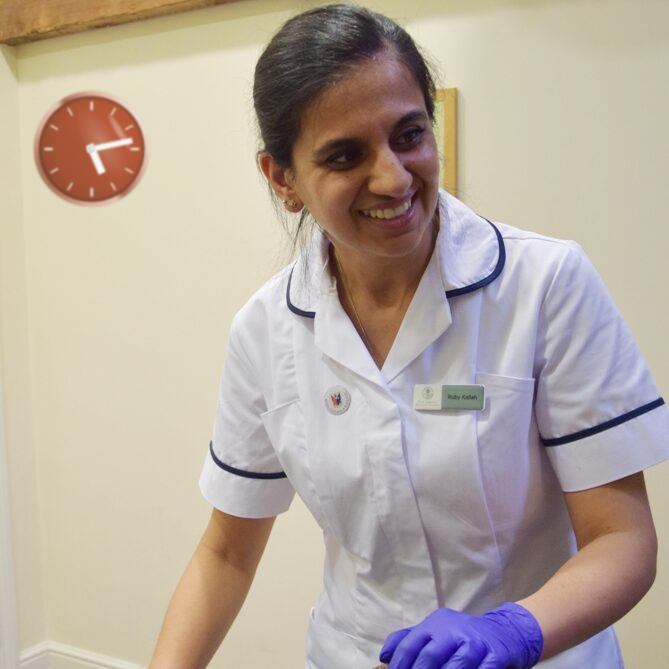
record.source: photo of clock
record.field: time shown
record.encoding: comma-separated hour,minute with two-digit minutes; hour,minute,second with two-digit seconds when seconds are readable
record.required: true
5,13
